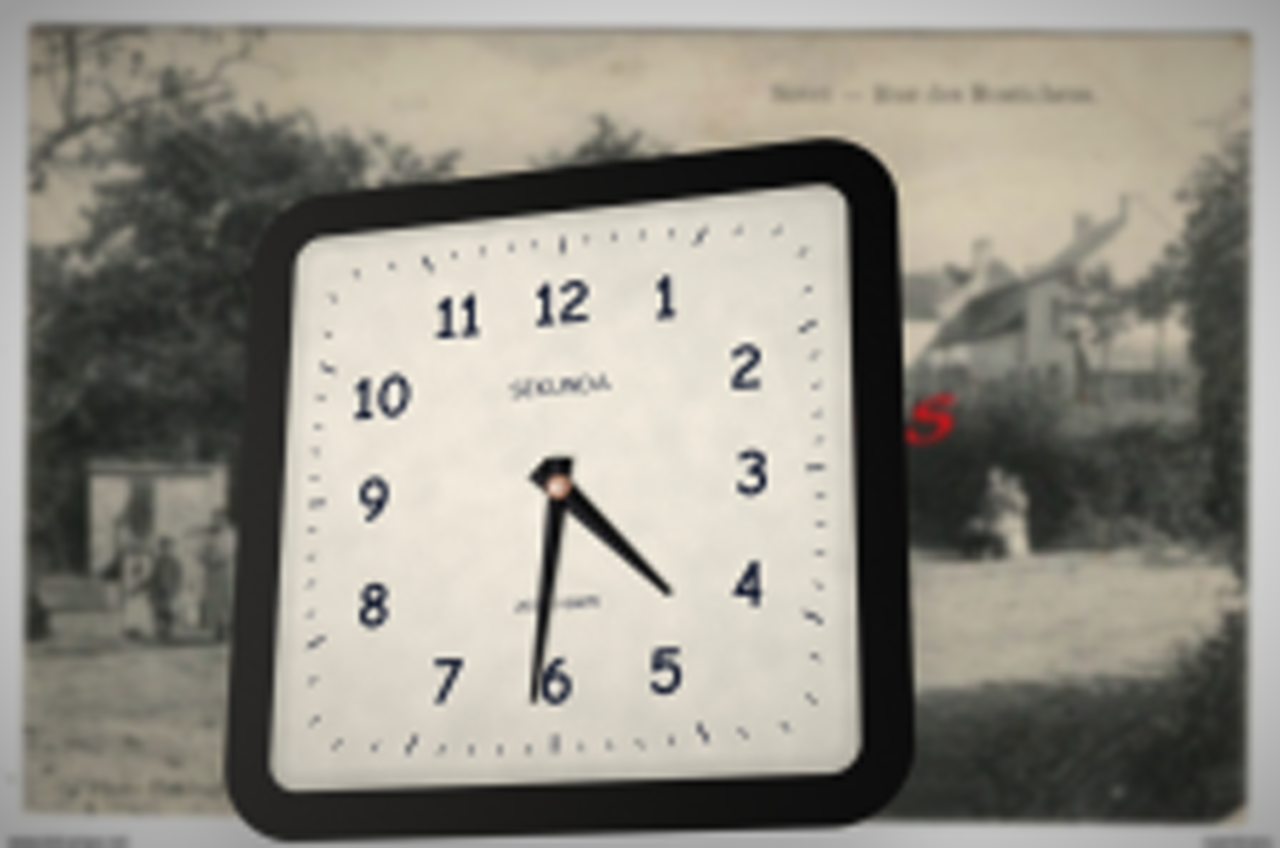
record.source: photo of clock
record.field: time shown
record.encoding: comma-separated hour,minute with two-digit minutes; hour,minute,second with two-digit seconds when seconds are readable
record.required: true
4,31
